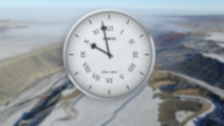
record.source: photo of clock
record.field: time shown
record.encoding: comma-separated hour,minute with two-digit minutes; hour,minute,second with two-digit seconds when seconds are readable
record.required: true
9,58
